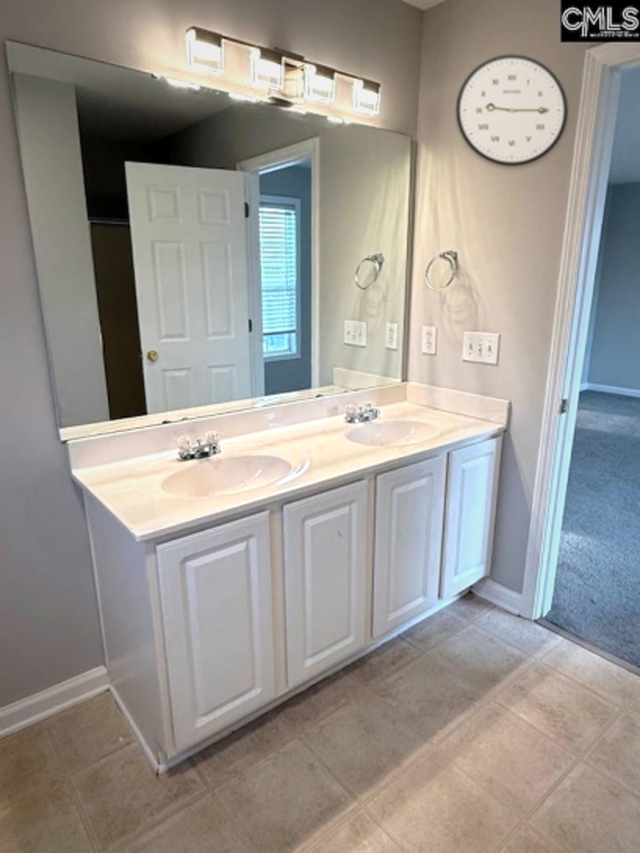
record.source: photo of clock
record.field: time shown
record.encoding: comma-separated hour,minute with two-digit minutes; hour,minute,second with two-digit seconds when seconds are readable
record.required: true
9,15
